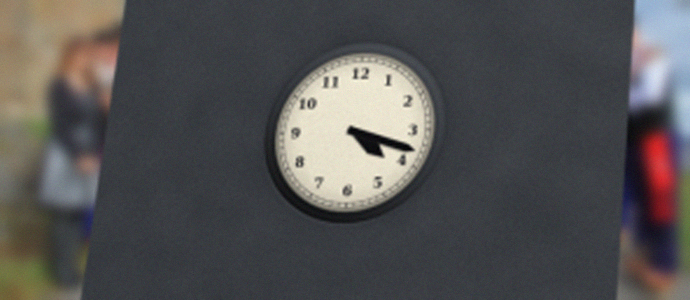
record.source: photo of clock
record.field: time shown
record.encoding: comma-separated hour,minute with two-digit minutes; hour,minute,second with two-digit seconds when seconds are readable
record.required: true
4,18
